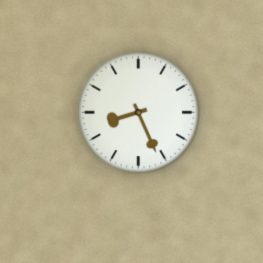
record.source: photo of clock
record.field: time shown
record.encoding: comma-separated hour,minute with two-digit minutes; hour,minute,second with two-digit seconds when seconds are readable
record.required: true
8,26
